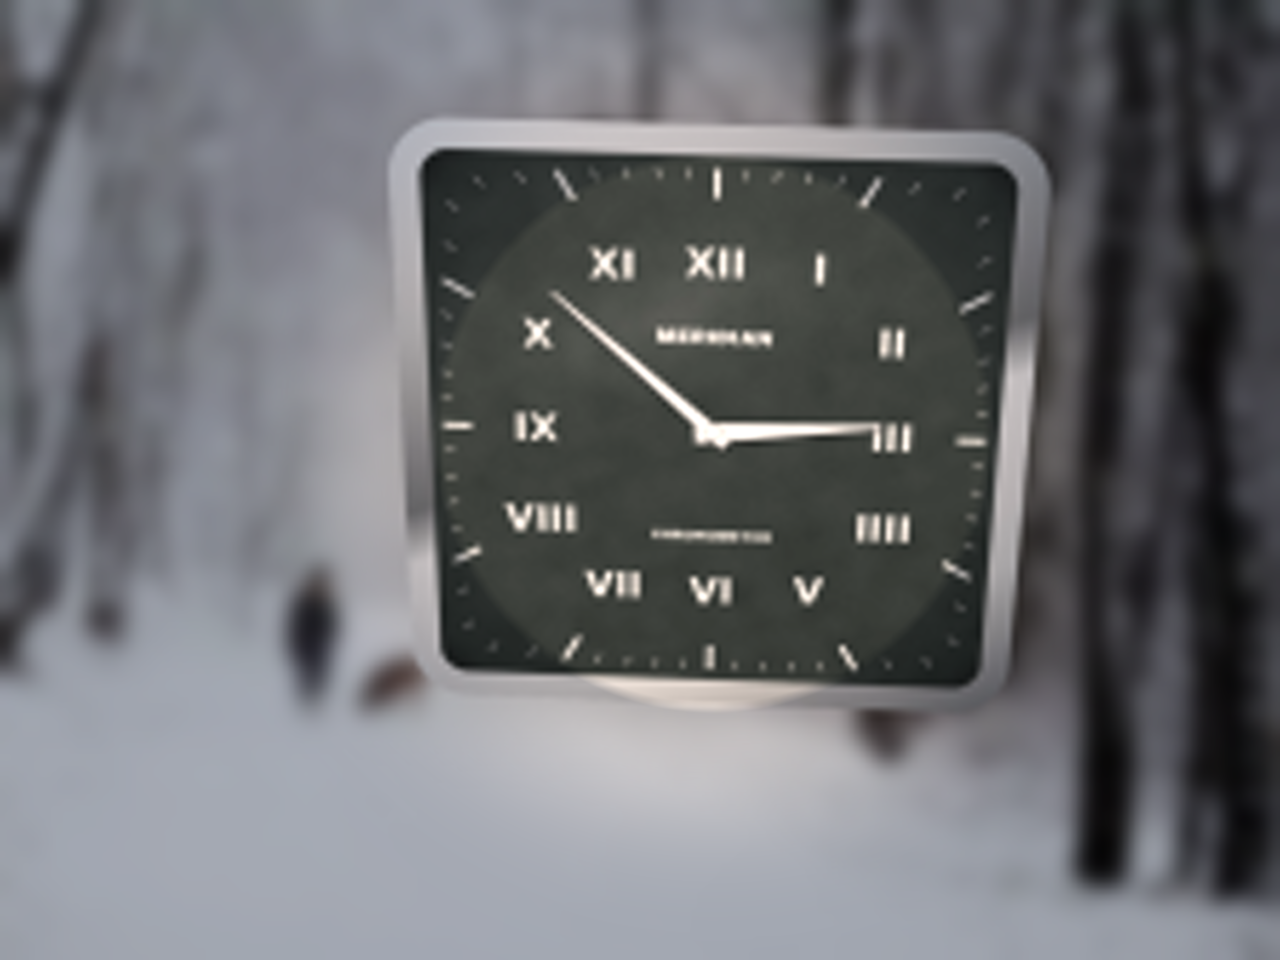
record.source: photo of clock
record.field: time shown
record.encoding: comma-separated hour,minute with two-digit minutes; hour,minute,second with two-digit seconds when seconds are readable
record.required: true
2,52
